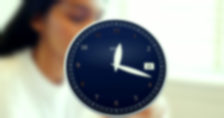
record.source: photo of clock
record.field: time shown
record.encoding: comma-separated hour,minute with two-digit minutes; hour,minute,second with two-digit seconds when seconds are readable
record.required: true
12,18
